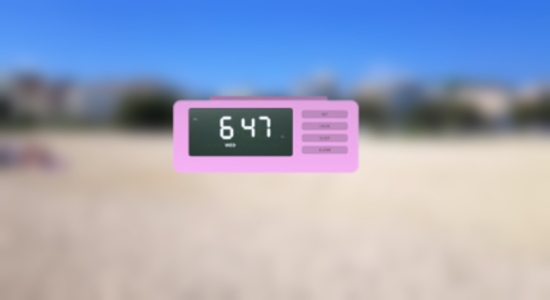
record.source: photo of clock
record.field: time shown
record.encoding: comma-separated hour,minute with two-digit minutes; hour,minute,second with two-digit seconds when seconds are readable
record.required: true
6,47
